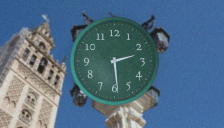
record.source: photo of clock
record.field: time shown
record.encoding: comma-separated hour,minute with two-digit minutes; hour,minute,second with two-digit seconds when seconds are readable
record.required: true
2,29
